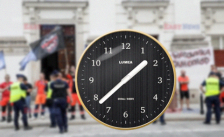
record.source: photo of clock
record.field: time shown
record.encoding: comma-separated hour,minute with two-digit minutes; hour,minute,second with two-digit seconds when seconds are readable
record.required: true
1,38
